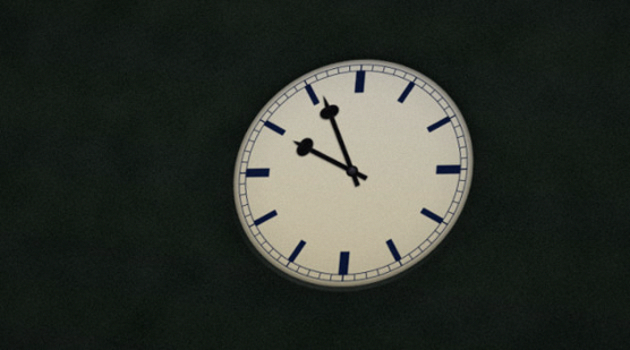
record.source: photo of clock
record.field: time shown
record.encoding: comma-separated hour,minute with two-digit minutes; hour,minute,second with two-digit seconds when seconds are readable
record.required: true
9,56
